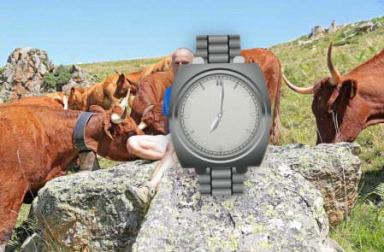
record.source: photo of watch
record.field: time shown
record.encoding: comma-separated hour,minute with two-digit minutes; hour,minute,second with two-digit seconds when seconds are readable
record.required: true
7,01
